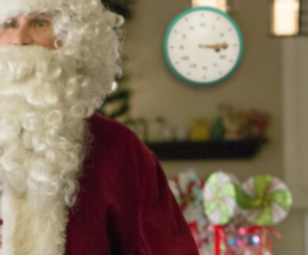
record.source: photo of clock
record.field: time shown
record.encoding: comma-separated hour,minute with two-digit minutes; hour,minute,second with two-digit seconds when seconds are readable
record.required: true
3,15
